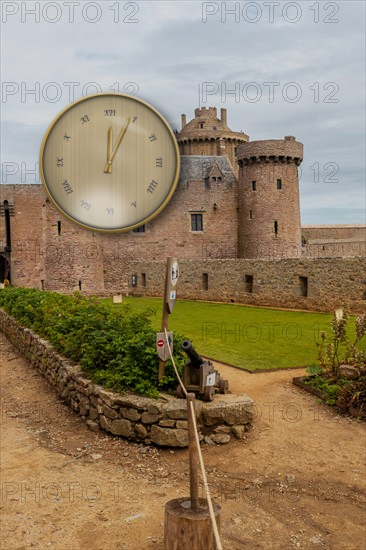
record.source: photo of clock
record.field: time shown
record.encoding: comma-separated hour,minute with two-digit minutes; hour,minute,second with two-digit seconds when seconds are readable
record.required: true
12,04
